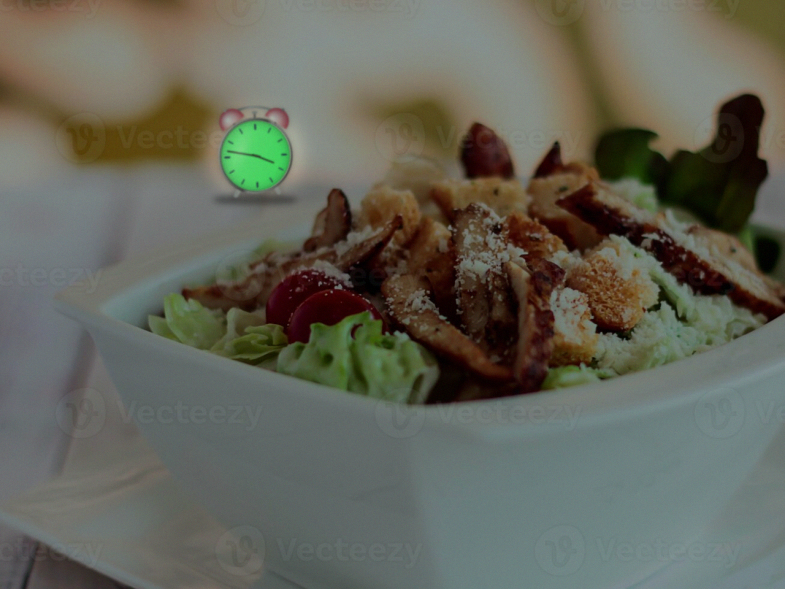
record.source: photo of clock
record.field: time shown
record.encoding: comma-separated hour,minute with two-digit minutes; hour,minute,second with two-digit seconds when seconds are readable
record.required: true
3,47
